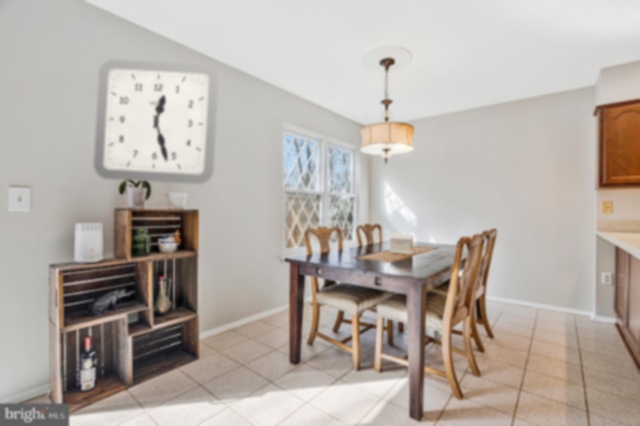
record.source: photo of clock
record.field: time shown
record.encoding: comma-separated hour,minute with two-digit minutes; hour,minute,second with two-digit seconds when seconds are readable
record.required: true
12,27
